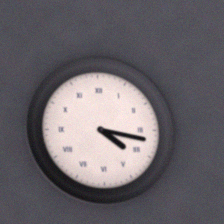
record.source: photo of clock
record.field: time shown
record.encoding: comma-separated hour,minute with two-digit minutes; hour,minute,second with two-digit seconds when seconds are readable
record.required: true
4,17
